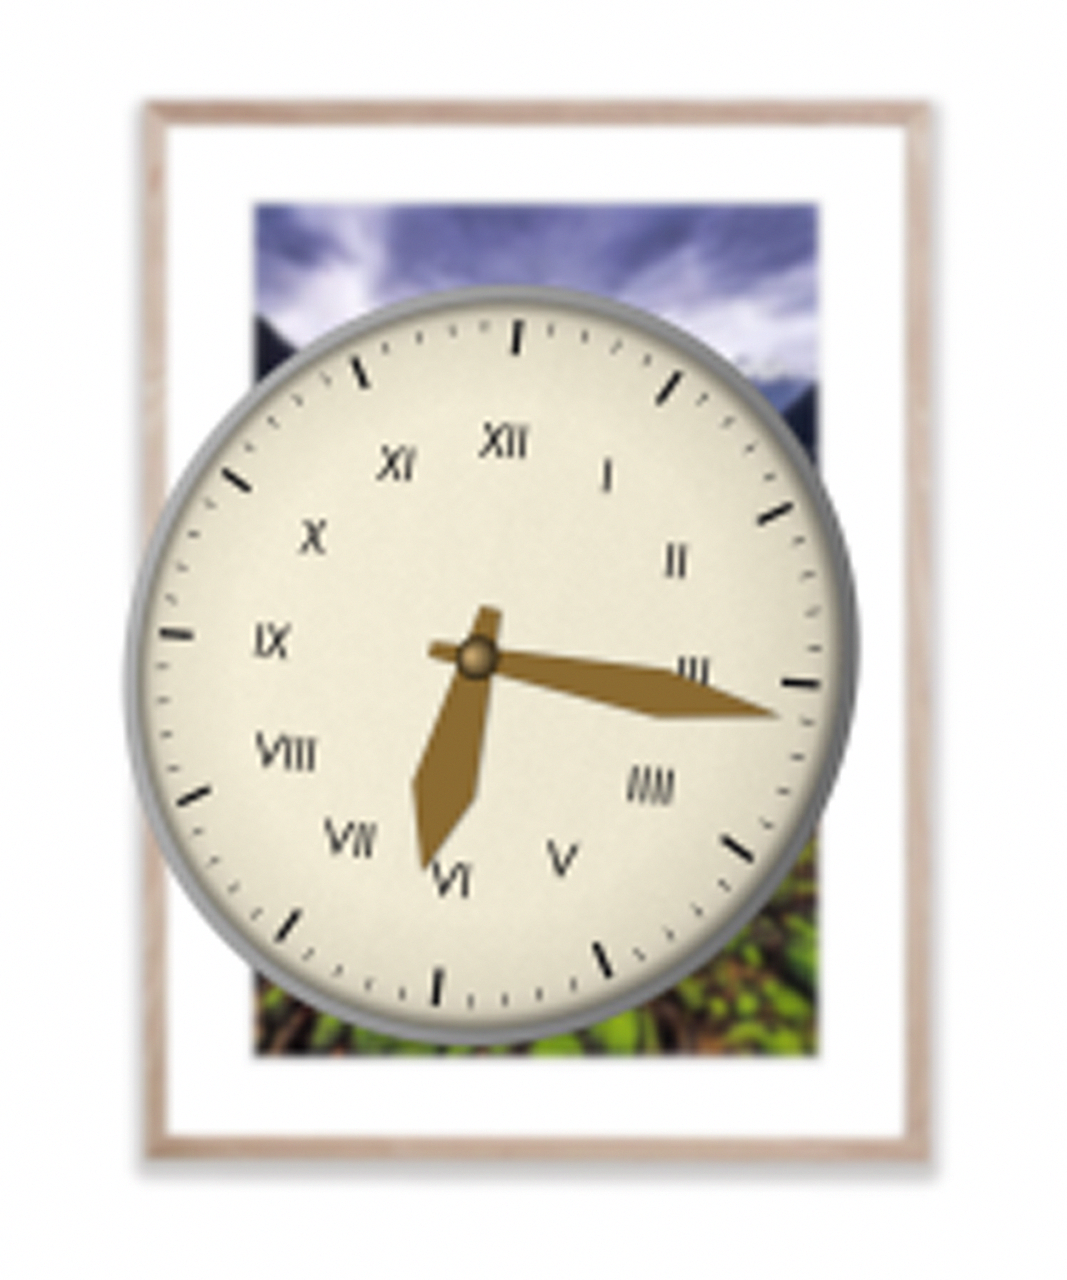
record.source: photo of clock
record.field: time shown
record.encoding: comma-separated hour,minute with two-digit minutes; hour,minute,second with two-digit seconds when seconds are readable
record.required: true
6,16
